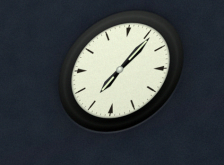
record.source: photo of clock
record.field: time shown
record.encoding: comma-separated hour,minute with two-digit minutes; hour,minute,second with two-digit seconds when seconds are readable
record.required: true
7,06
